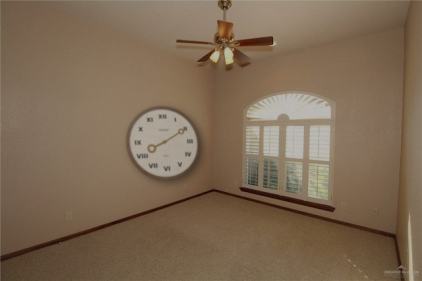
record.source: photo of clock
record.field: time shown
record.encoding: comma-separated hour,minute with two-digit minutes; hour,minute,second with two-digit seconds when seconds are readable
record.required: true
8,10
